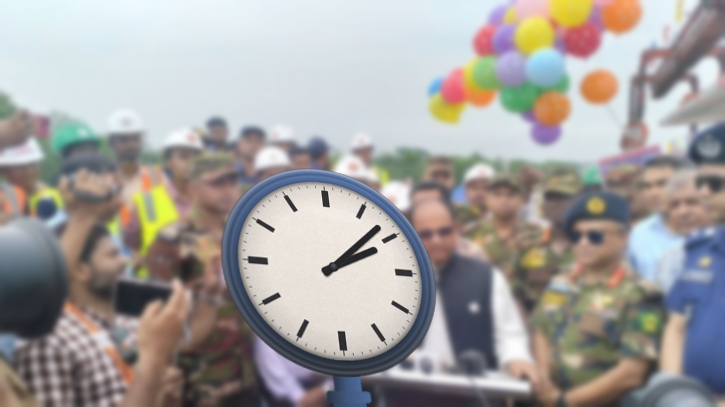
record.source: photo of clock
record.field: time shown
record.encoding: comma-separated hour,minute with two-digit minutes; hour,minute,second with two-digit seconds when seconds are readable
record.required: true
2,08
